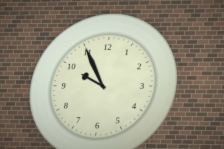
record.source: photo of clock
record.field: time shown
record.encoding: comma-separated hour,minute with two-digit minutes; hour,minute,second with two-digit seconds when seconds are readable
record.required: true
9,55
